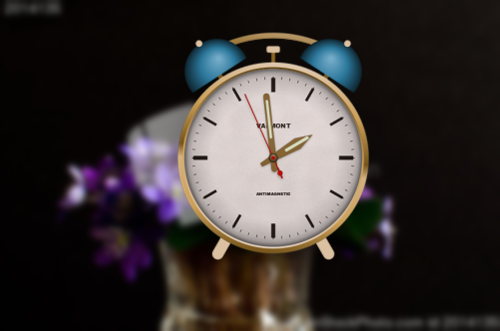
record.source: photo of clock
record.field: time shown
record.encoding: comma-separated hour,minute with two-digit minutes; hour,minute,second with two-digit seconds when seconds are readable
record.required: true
1,58,56
